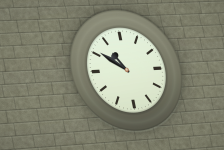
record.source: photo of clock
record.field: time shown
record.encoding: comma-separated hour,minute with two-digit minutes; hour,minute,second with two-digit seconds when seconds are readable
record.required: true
10,51
